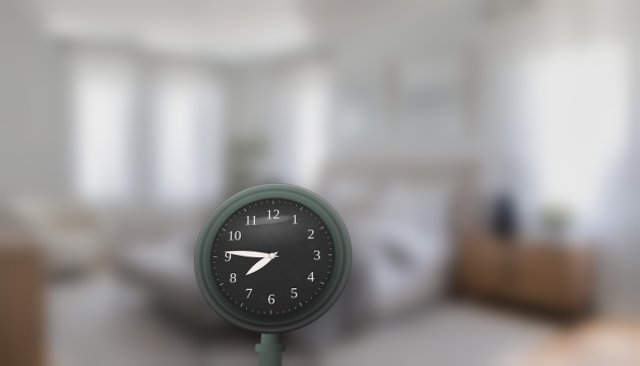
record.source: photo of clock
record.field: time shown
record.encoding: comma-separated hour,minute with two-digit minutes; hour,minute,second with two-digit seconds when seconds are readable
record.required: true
7,46
